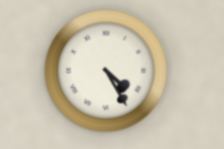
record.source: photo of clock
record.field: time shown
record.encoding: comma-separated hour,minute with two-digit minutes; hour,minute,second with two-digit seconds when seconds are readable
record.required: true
4,25
